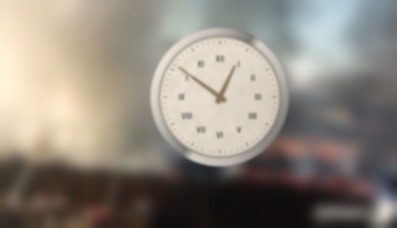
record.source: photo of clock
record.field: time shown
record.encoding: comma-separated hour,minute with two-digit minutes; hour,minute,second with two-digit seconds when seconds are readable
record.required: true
12,51
